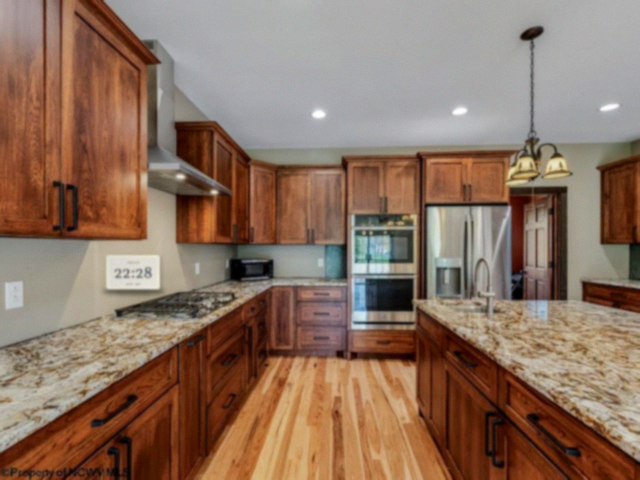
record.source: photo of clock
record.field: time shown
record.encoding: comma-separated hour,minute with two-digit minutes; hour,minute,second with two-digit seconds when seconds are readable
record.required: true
22,28
